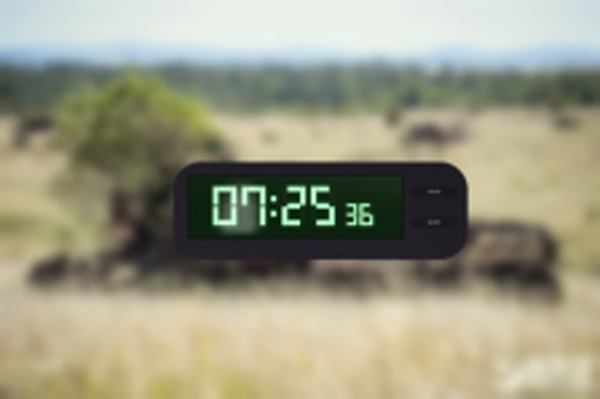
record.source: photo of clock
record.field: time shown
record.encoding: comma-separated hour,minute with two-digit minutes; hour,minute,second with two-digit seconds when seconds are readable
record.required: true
7,25,36
